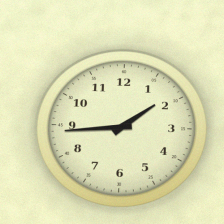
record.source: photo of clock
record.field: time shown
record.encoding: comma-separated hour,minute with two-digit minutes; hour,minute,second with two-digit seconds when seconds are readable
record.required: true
1,44
